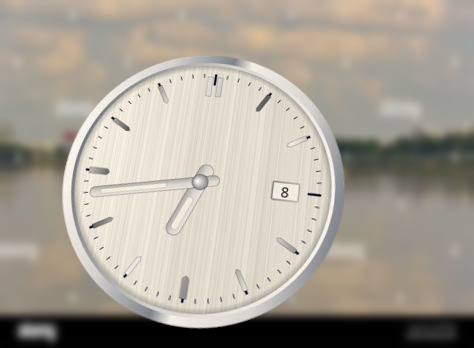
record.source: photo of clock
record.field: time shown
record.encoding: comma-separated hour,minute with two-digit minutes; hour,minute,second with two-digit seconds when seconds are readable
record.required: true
6,43
